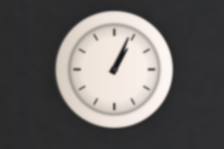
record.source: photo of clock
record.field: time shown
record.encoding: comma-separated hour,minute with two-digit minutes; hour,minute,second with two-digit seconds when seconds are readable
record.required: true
1,04
